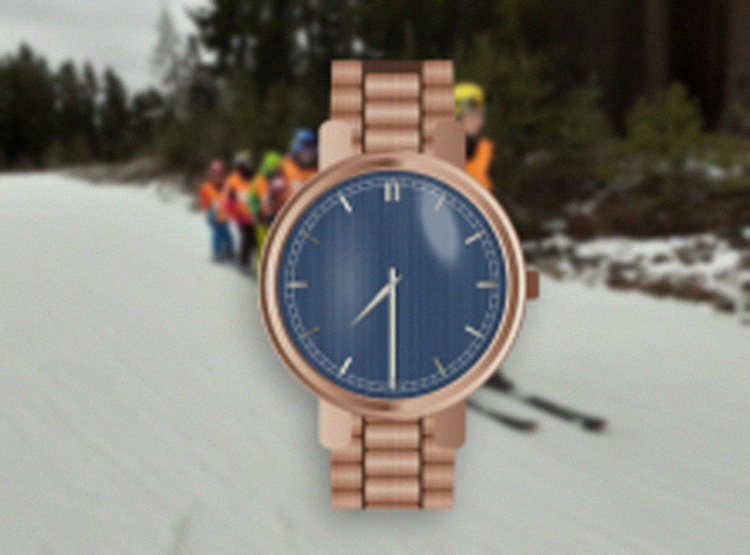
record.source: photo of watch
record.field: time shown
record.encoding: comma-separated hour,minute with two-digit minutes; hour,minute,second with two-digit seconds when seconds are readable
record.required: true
7,30
